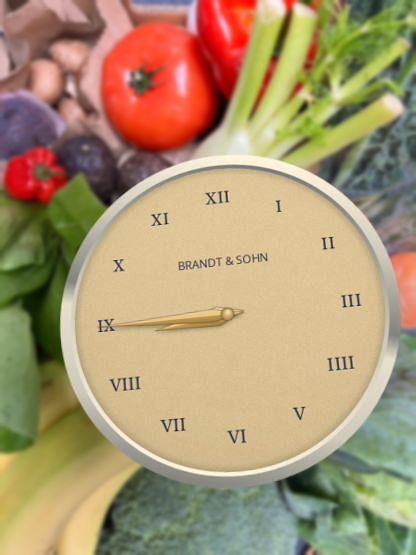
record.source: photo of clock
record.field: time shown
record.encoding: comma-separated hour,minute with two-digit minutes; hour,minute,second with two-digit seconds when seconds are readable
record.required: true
8,45
